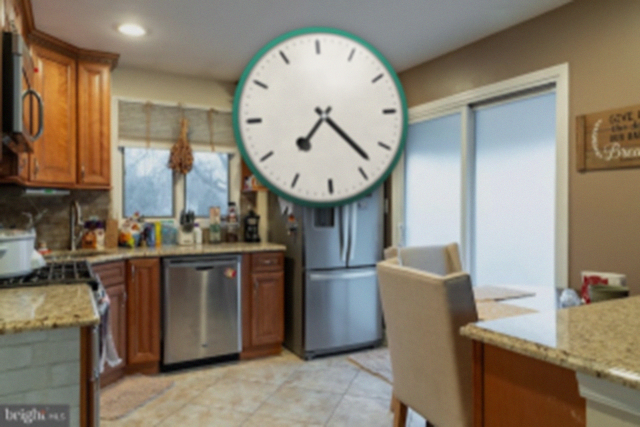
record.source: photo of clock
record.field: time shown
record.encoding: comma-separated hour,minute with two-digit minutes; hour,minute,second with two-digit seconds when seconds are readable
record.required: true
7,23
